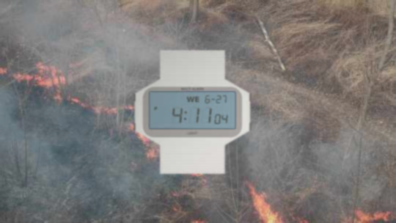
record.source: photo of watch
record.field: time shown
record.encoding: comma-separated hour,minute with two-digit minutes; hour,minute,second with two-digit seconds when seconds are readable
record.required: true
4,11,04
